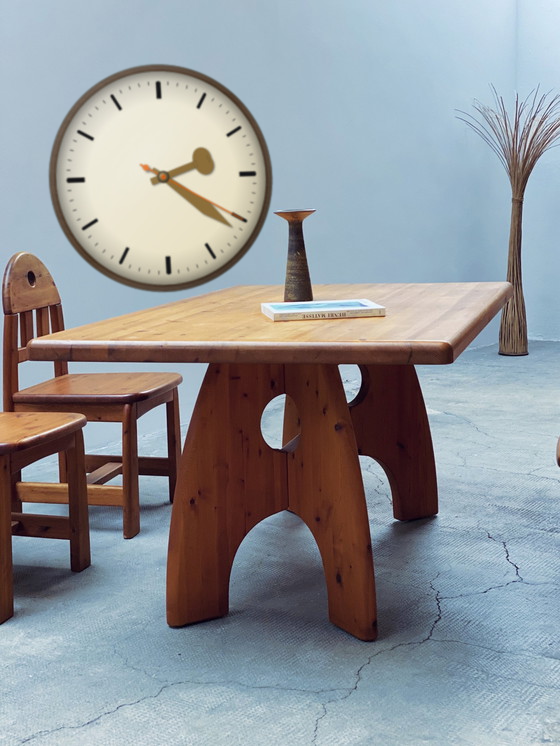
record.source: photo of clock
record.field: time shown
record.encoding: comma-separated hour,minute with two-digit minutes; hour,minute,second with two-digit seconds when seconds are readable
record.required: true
2,21,20
